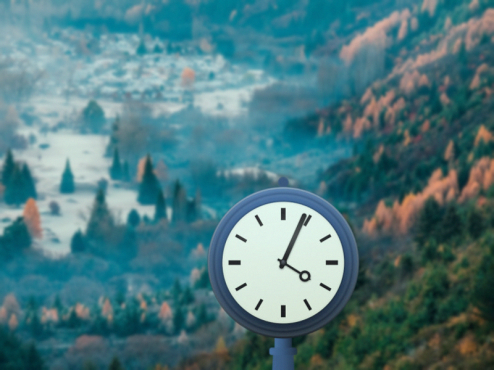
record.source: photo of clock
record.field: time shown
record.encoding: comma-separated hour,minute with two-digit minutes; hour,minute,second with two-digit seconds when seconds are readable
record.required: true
4,04
